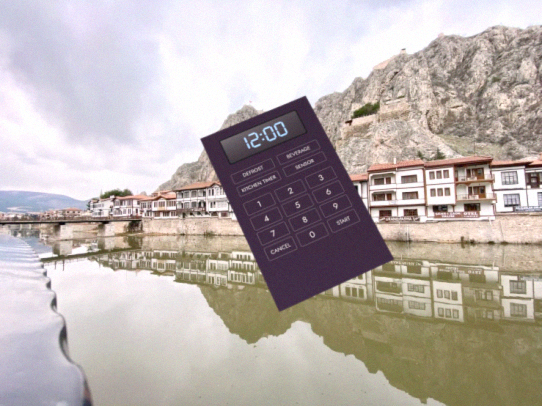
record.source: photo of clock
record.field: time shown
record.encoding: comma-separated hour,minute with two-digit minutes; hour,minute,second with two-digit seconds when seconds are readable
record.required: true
12,00
